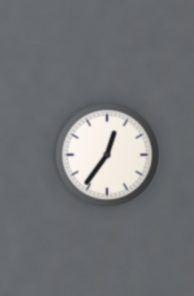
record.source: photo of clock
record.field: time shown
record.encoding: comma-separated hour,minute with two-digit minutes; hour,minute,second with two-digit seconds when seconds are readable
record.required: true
12,36
